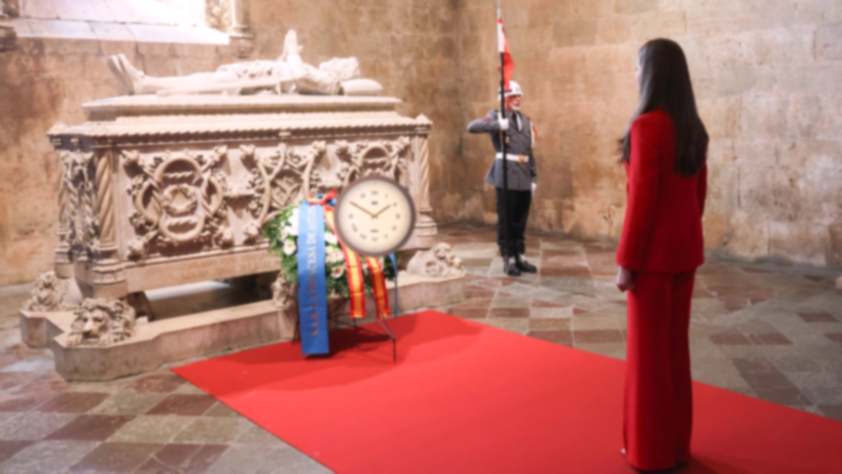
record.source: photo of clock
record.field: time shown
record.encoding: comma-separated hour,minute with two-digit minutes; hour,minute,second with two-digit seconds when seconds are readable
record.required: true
1,50
